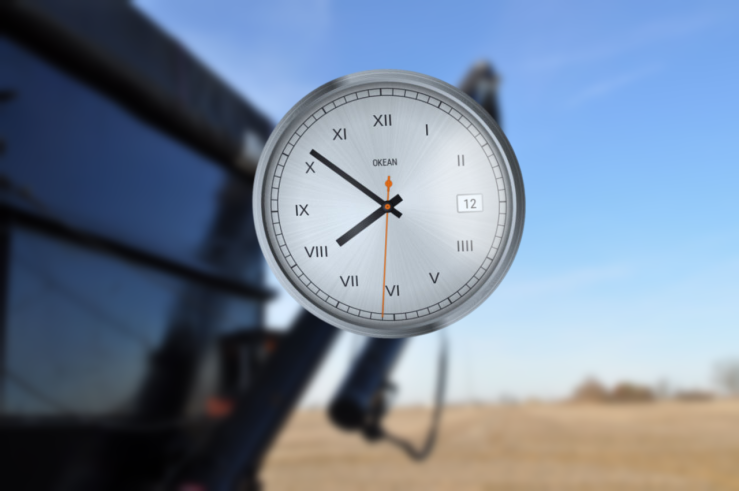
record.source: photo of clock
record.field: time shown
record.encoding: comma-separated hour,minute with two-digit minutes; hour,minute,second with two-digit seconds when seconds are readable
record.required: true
7,51,31
